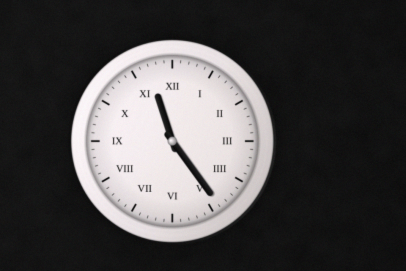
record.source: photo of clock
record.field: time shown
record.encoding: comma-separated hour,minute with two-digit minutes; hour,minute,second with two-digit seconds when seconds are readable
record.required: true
11,24
